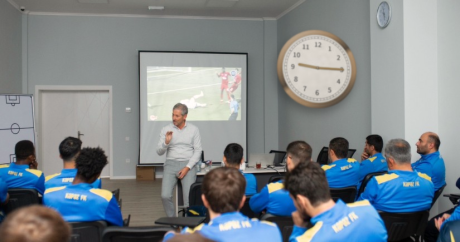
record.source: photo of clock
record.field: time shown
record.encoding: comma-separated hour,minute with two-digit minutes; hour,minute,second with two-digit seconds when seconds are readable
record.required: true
9,15
